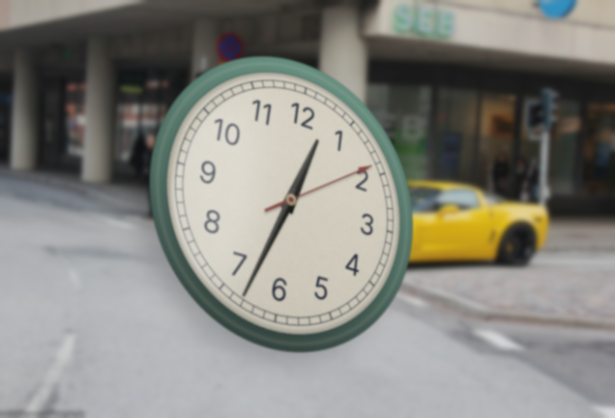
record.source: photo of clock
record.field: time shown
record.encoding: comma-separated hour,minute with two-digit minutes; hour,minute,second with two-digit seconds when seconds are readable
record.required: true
12,33,09
